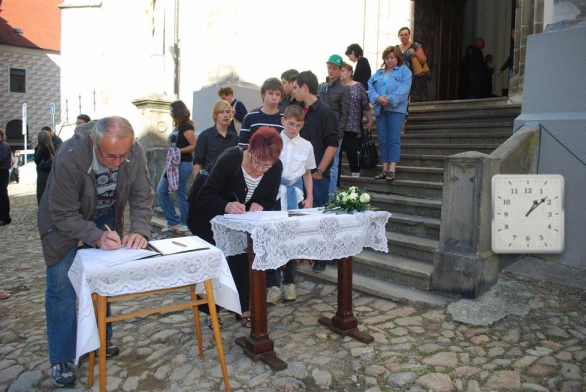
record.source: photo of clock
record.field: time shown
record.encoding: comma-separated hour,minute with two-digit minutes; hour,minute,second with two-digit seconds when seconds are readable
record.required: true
1,08
